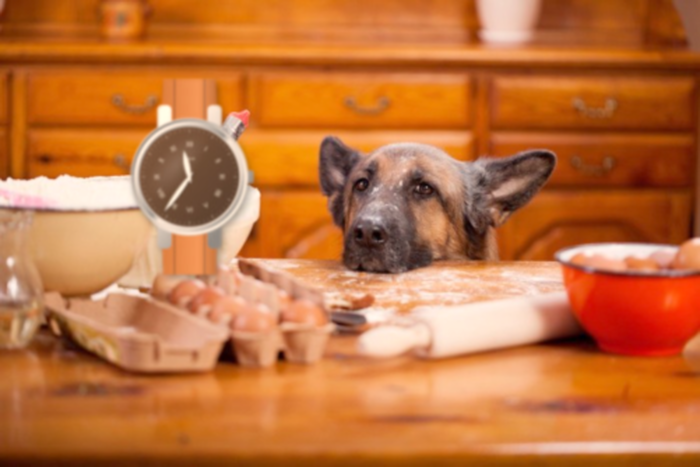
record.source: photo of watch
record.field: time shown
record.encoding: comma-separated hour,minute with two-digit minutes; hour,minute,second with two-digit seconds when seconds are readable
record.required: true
11,36
